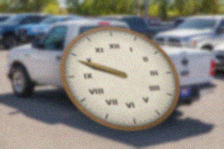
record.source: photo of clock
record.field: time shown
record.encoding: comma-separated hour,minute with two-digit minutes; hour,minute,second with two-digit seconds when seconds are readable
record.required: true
9,49
